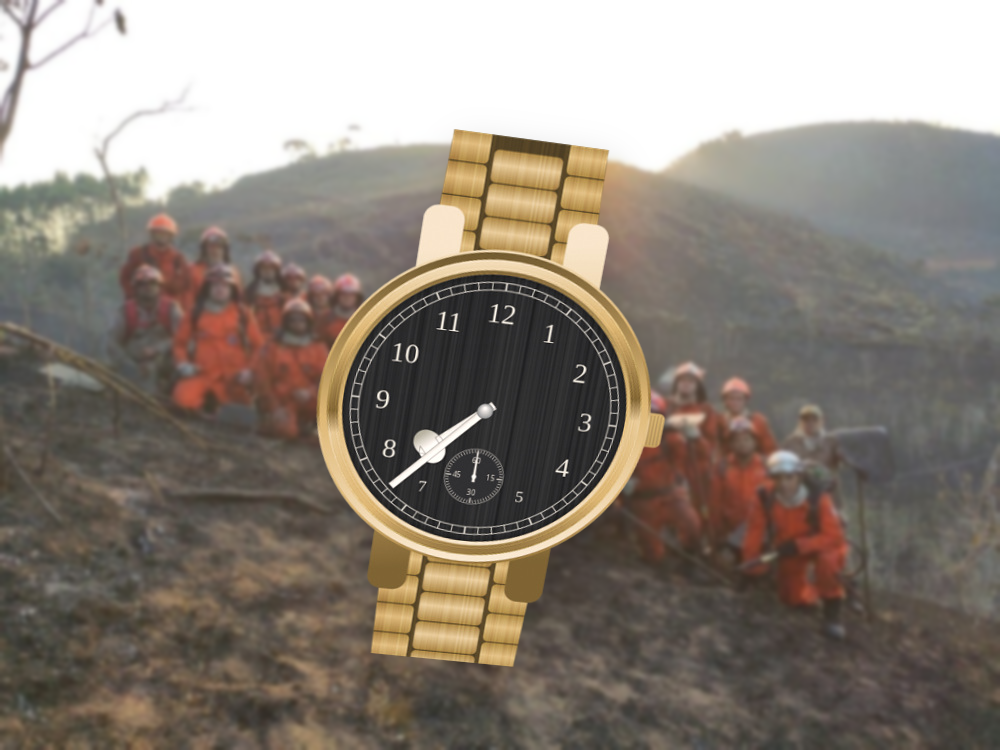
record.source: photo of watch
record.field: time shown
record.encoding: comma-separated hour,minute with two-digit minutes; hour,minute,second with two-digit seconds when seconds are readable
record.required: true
7,37
